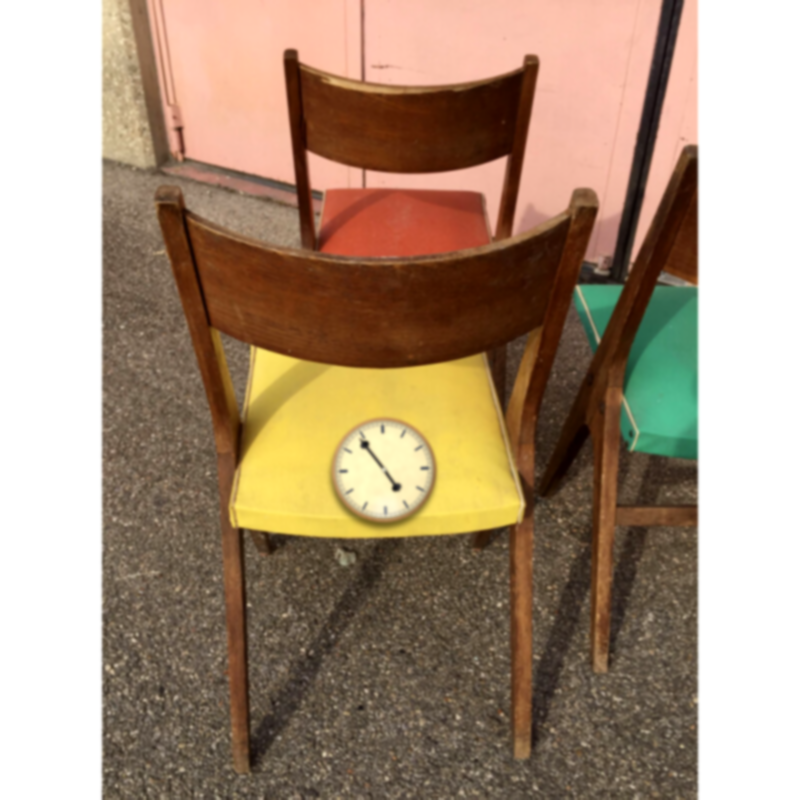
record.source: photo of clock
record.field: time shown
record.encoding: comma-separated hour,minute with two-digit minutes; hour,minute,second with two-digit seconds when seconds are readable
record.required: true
4,54
